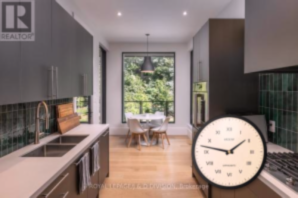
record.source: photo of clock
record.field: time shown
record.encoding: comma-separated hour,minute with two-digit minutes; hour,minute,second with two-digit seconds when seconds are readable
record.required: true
1,47
